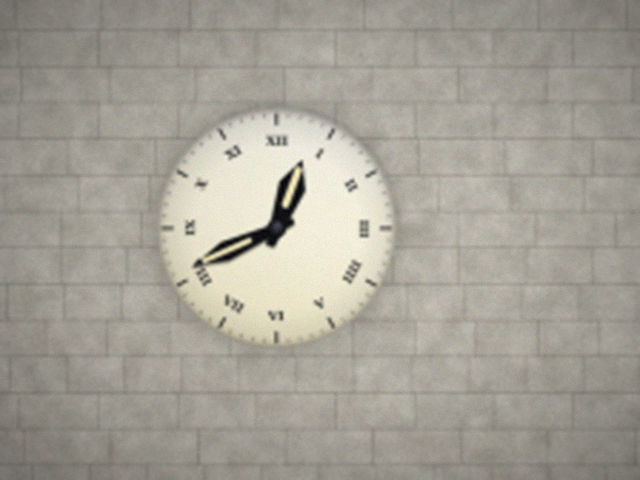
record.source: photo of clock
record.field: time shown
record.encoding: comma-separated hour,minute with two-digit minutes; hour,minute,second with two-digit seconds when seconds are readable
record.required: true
12,41
